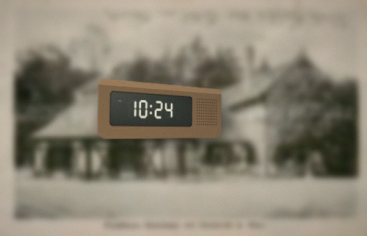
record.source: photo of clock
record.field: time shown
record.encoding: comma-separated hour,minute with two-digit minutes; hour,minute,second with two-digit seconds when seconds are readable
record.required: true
10,24
